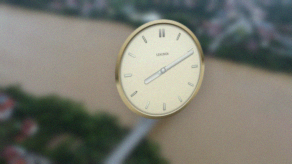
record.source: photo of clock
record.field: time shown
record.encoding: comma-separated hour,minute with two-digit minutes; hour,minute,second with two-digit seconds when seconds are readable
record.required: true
8,11
